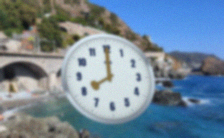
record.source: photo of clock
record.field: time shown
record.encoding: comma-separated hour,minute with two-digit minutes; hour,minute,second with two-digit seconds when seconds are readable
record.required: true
8,00
